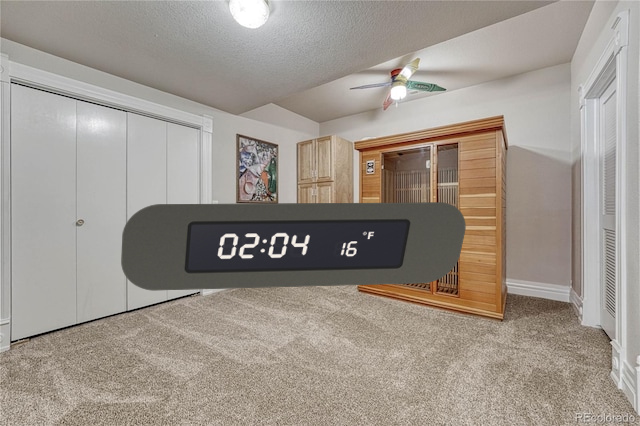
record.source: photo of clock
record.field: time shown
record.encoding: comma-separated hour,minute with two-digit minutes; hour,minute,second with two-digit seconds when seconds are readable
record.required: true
2,04
